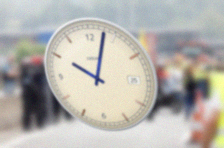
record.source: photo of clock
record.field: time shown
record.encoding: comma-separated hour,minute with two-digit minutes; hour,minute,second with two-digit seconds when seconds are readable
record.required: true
10,03
